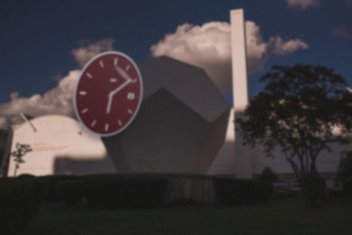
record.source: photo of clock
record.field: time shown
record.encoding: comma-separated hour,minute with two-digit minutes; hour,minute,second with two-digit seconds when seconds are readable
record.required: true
6,09
